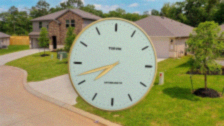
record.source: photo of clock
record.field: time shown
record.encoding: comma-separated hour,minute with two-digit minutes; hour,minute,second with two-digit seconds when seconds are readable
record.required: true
7,42
